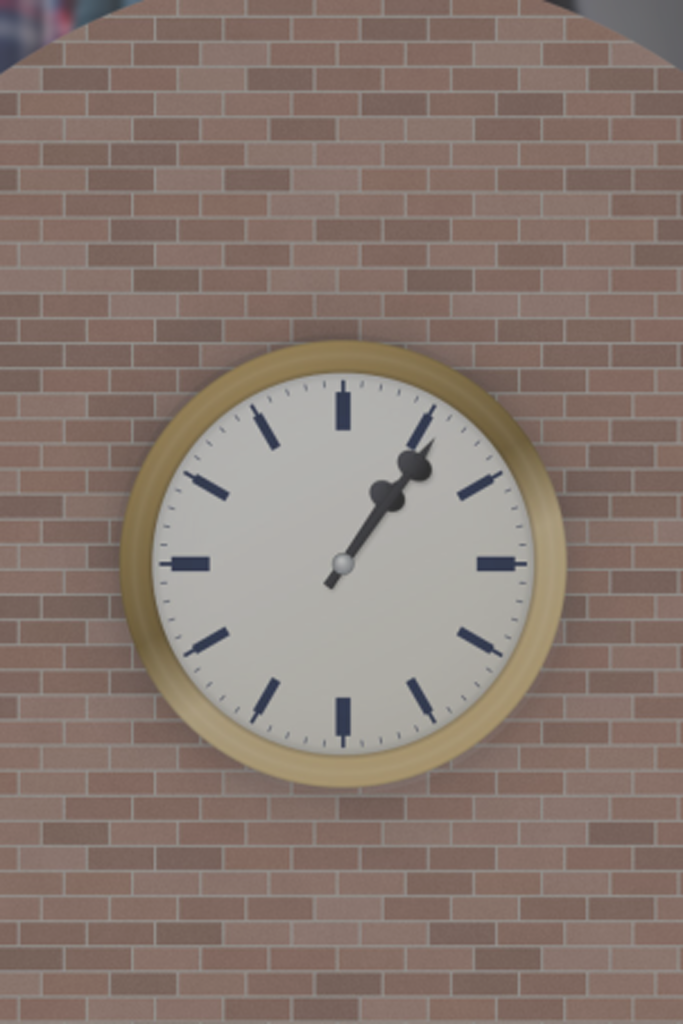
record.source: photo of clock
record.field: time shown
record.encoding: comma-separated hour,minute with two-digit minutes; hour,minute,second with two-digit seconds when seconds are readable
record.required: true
1,06
